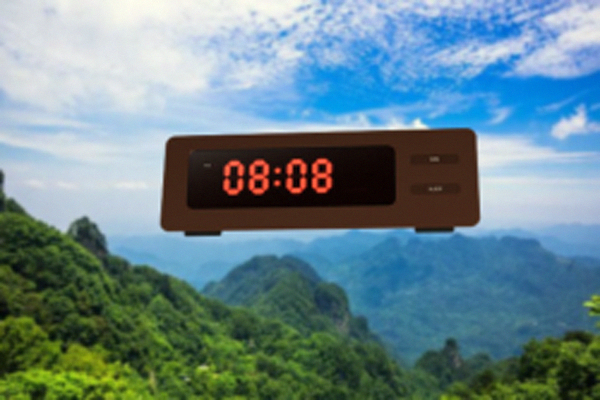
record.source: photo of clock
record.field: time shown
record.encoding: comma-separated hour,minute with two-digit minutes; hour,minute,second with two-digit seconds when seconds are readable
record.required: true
8,08
